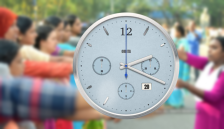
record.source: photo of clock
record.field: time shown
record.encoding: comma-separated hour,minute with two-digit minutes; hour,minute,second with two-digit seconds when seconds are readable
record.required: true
2,19
